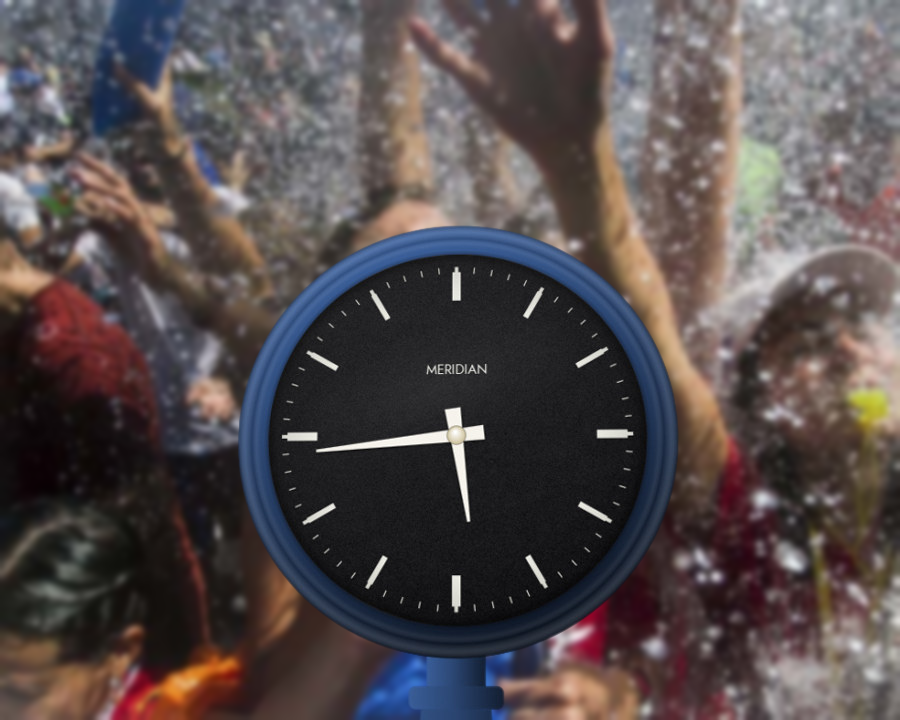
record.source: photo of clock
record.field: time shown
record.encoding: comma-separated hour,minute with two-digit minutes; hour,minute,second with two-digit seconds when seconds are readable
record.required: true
5,44
